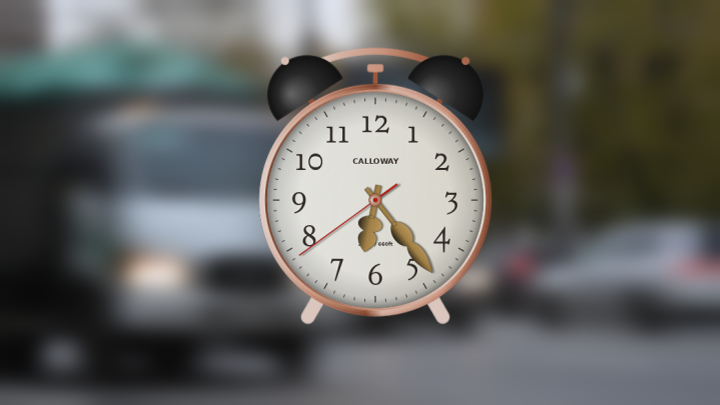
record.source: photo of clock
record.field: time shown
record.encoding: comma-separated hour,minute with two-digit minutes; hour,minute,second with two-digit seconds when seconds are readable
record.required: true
6,23,39
